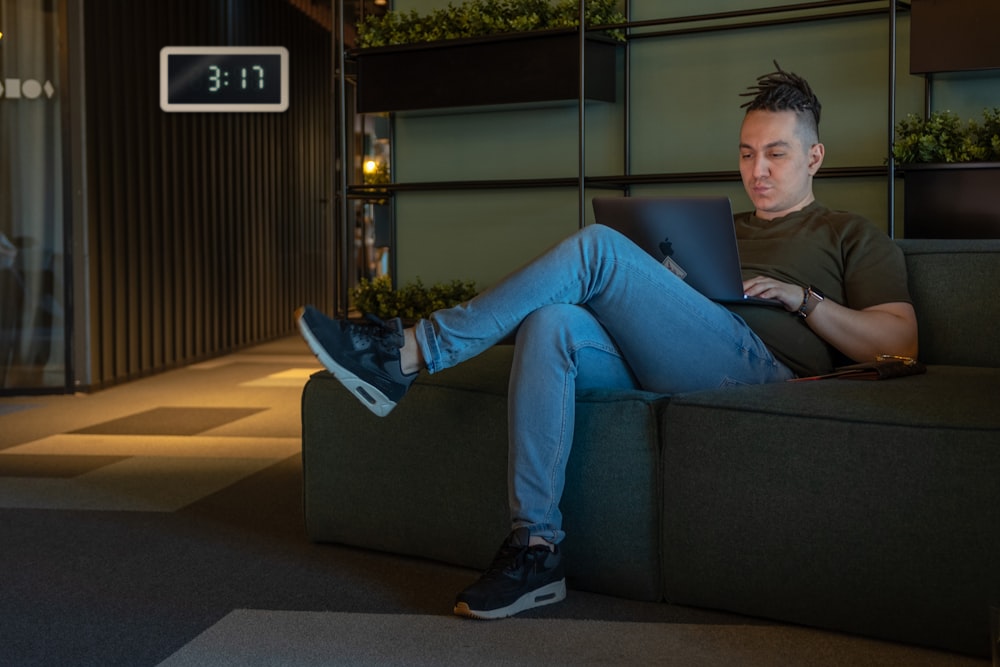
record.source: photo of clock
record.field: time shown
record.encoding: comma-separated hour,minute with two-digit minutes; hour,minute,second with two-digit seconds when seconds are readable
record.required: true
3,17
